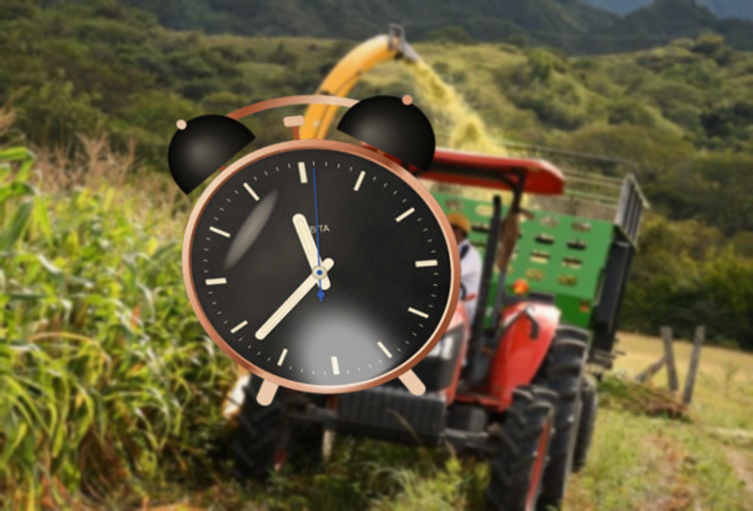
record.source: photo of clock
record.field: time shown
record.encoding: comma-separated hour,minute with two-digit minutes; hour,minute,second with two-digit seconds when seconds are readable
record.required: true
11,38,01
